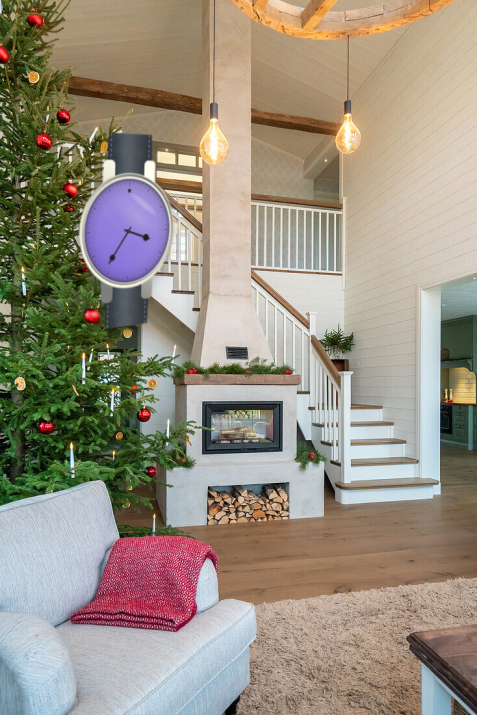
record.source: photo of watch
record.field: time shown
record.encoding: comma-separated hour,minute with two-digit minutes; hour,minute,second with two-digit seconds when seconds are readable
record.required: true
3,36
